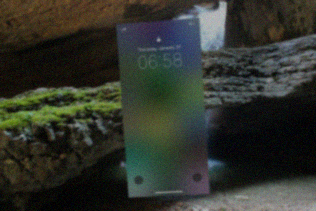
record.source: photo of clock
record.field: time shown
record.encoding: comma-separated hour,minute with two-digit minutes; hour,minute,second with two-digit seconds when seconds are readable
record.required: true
6,58
